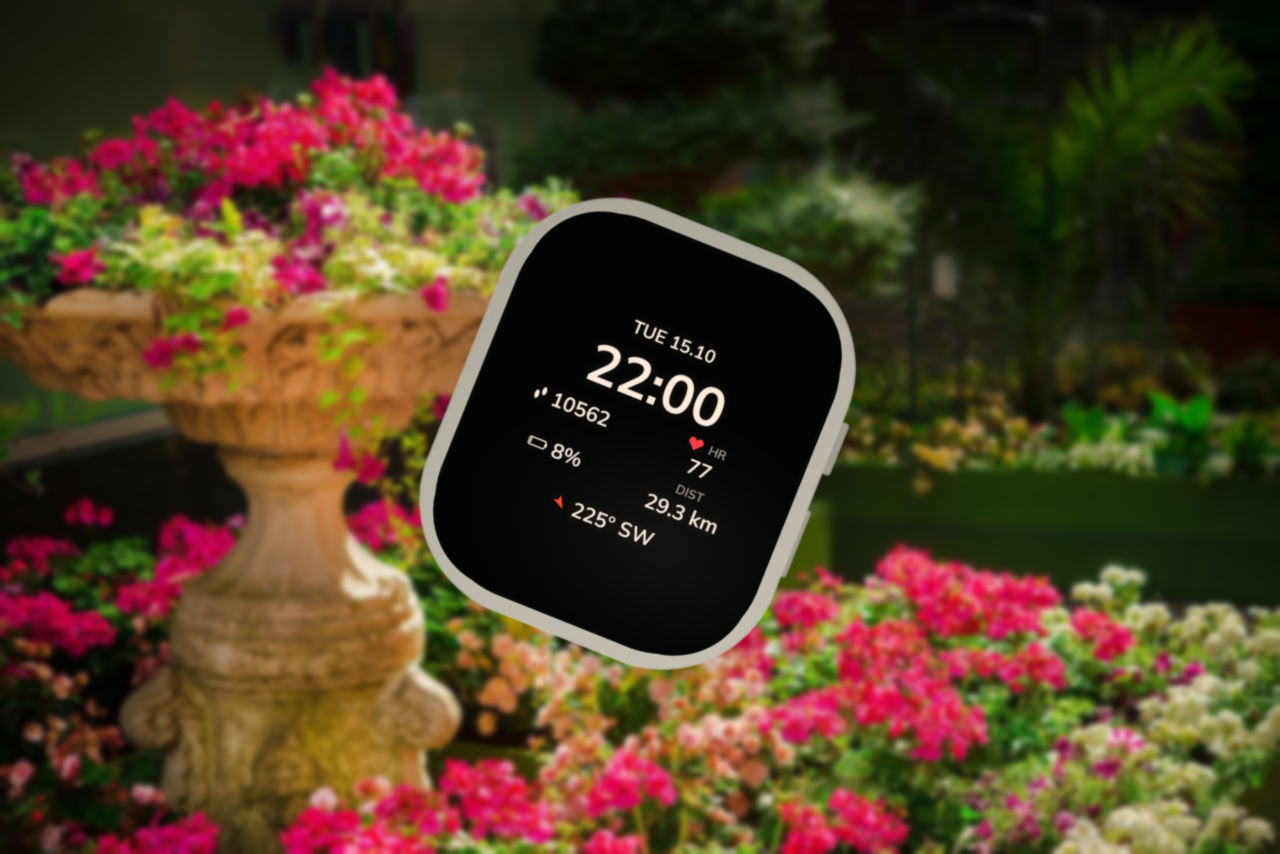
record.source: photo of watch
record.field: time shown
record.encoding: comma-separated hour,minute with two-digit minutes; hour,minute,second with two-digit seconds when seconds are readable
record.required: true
22,00
